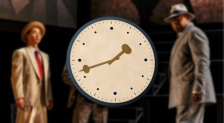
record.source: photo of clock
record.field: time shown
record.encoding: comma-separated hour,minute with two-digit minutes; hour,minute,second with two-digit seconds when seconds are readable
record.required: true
1,42
